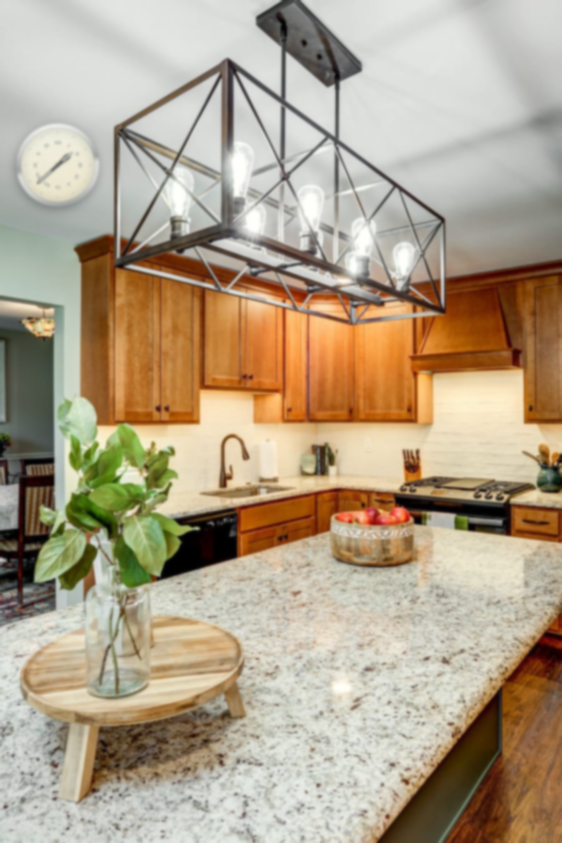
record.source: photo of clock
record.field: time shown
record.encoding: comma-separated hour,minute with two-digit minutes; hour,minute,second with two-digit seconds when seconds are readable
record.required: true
1,38
